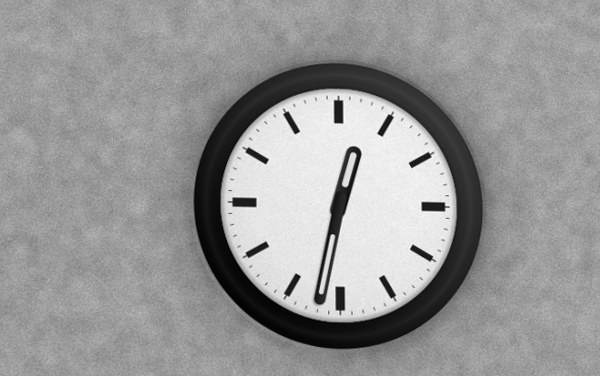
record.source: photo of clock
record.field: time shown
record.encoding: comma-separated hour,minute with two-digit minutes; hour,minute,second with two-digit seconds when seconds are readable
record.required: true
12,32
